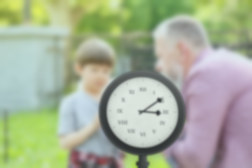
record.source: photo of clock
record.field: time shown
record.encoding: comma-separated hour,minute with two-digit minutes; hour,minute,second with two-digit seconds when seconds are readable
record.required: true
3,09
